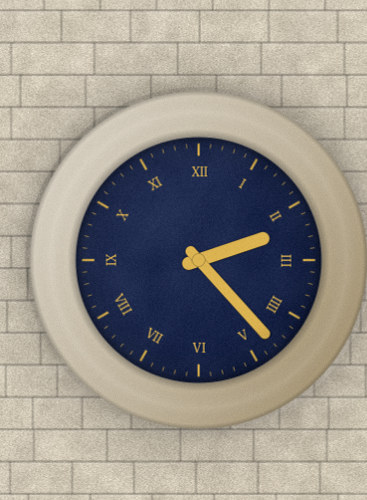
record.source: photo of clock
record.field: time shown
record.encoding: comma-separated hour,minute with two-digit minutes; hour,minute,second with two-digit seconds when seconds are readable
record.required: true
2,23
